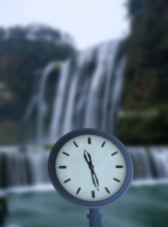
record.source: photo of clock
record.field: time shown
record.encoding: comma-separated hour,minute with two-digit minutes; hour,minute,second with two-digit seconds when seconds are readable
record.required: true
11,28
